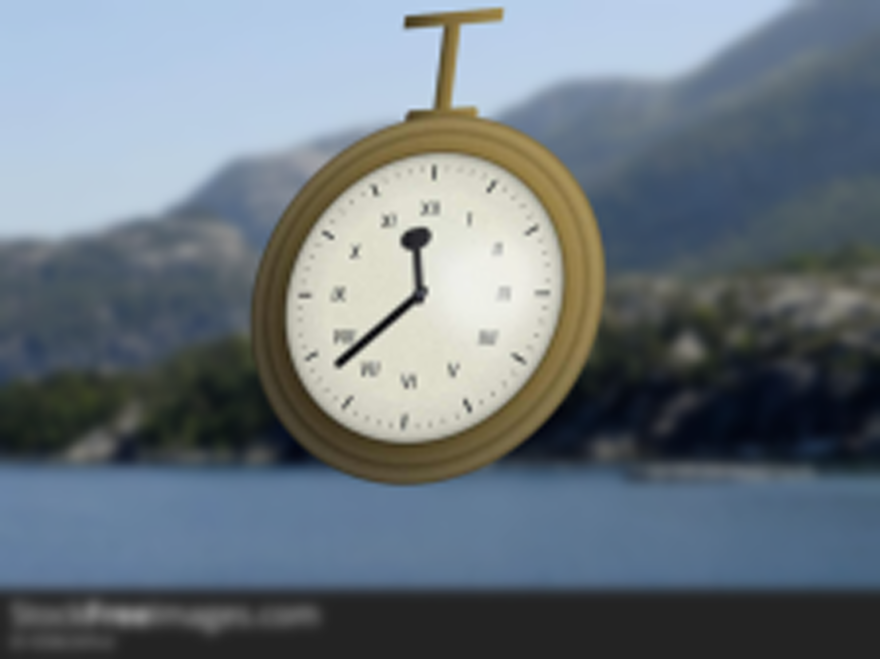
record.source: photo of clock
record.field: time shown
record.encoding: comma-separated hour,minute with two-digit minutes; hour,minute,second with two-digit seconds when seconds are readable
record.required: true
11,38
